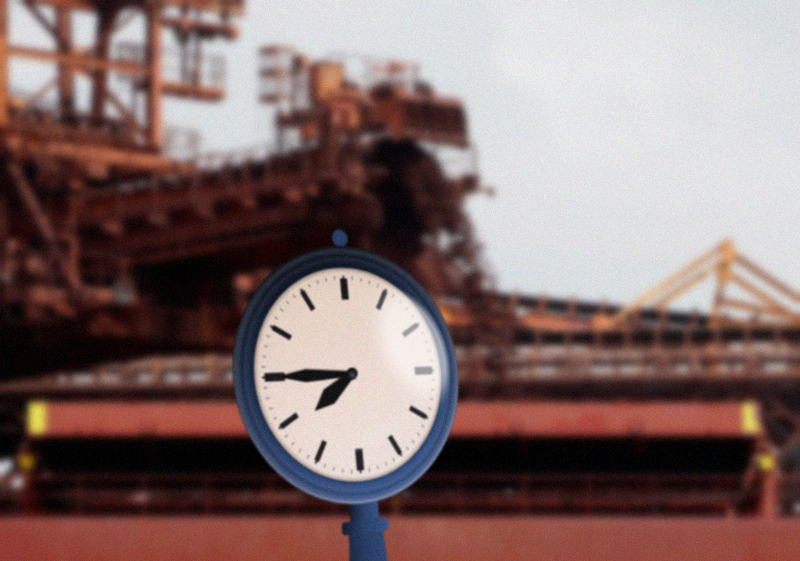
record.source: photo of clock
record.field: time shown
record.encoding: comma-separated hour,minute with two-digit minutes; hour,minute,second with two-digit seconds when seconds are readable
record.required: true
7,45
